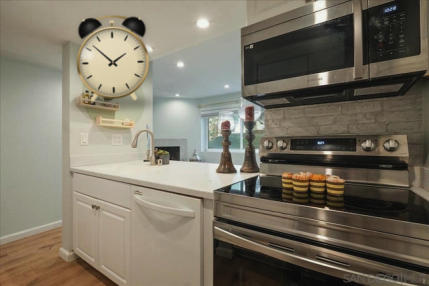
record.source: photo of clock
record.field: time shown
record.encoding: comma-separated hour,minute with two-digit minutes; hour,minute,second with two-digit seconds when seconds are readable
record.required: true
1,52
